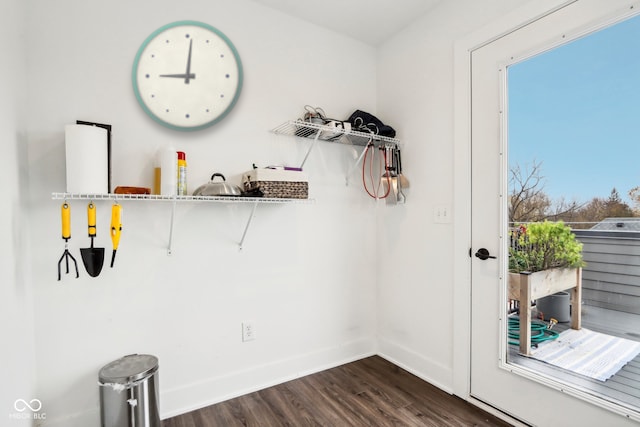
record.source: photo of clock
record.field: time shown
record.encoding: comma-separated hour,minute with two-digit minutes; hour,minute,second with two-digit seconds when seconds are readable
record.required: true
9,01
